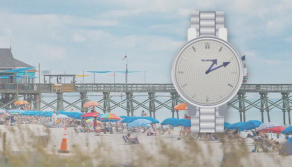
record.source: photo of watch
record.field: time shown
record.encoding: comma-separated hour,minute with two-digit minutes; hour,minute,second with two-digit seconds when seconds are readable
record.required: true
1,11
